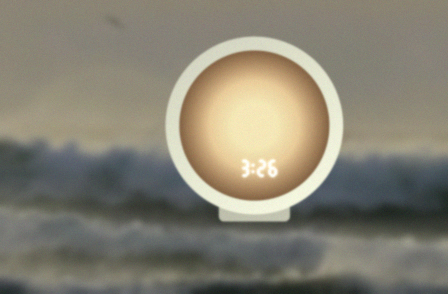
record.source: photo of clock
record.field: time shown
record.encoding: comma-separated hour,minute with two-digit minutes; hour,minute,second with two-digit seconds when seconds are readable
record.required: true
3,26
